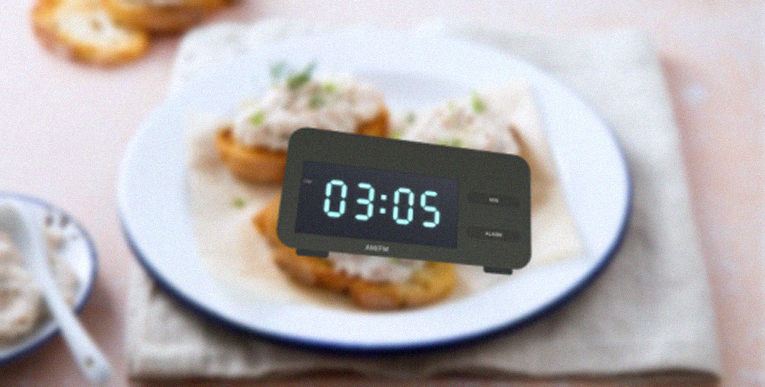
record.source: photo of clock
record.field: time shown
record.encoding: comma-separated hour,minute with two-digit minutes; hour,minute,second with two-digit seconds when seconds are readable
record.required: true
3,05
